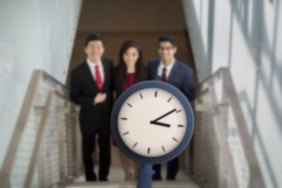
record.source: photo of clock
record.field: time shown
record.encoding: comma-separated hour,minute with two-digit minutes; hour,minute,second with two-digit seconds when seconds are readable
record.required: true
3,09
